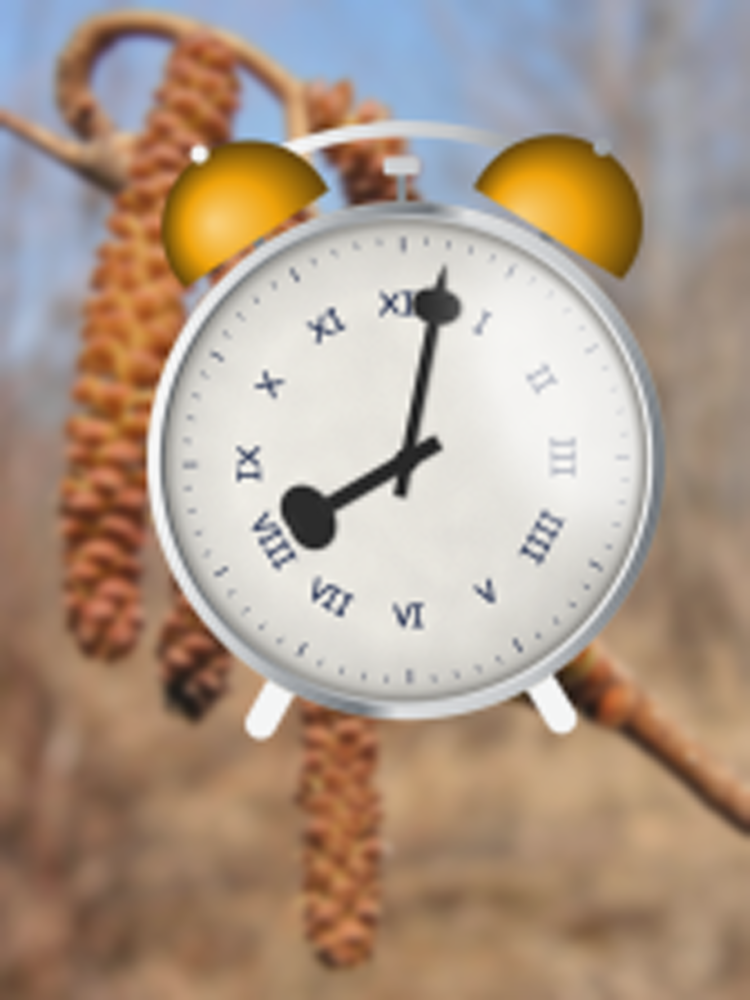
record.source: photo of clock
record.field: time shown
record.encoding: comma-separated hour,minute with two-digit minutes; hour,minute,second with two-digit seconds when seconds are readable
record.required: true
8,02
